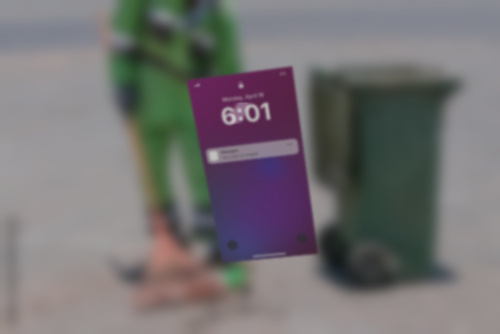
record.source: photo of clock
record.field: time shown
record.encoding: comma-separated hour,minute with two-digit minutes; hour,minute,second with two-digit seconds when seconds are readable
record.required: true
6,01
